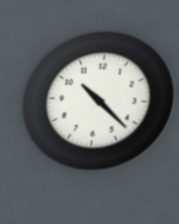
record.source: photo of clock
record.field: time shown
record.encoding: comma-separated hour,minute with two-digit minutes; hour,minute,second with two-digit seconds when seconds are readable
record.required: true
10,22
